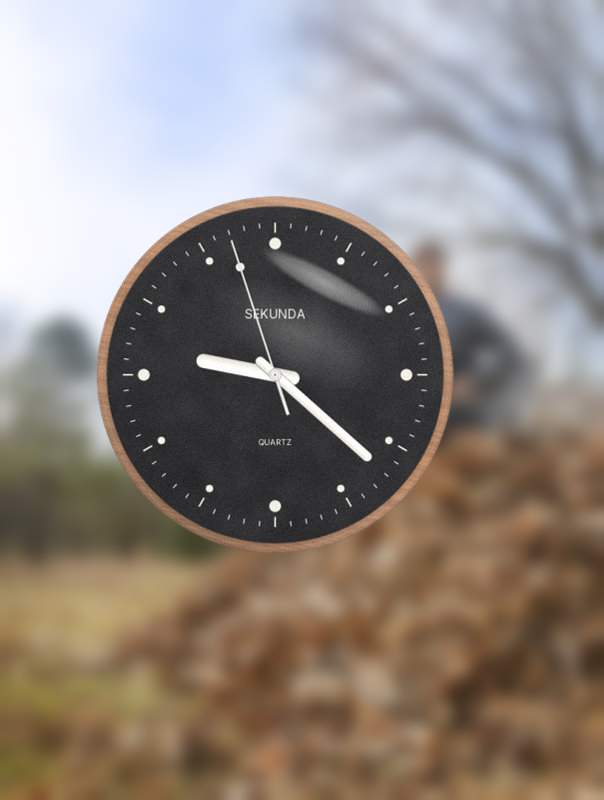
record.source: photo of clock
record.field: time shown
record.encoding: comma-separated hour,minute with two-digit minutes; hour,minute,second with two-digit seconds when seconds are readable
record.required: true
9,21,57
